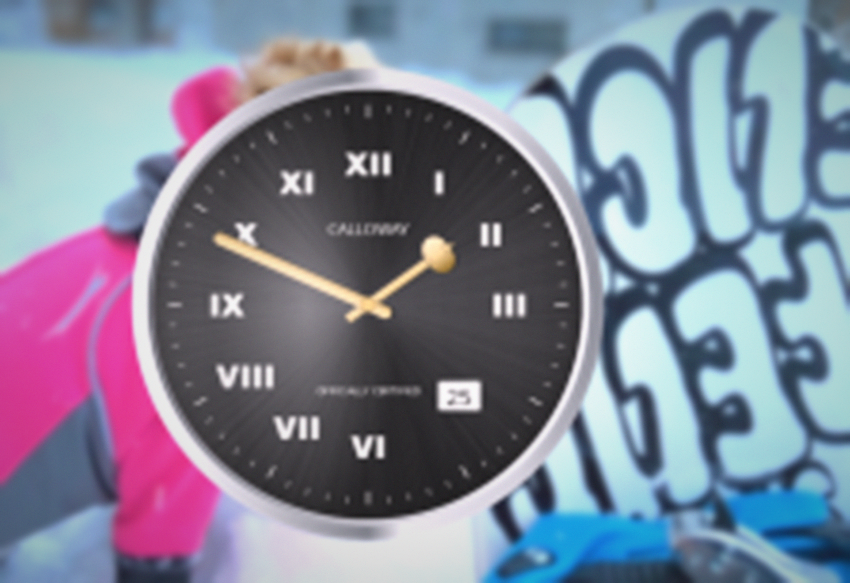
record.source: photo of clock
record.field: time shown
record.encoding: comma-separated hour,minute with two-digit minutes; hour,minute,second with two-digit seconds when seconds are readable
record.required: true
1,49
